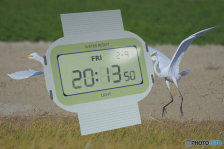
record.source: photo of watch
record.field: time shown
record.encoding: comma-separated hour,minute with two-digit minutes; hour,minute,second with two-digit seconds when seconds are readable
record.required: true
20,13,50
